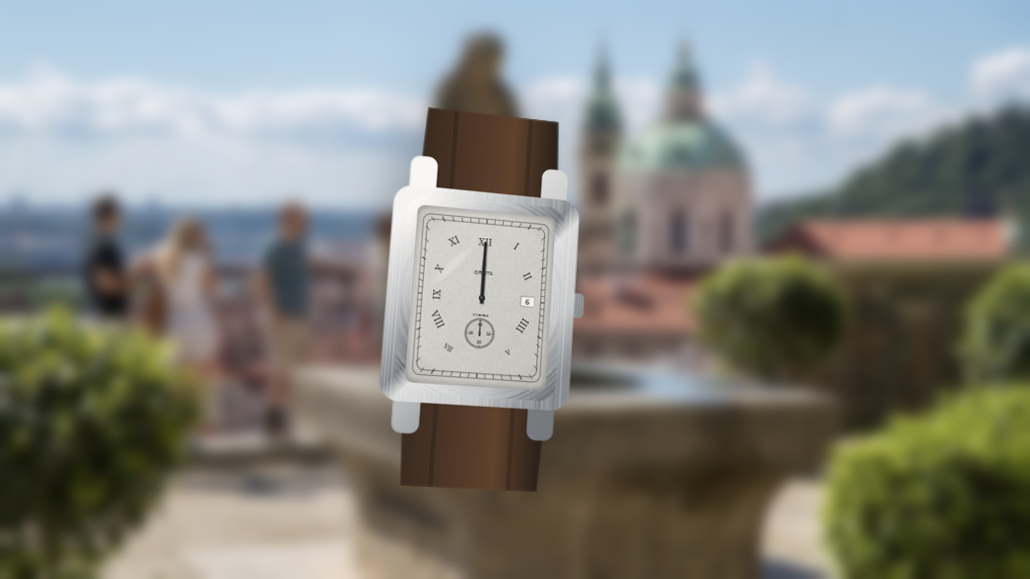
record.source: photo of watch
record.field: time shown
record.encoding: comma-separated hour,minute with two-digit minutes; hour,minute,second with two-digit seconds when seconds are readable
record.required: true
12,00
